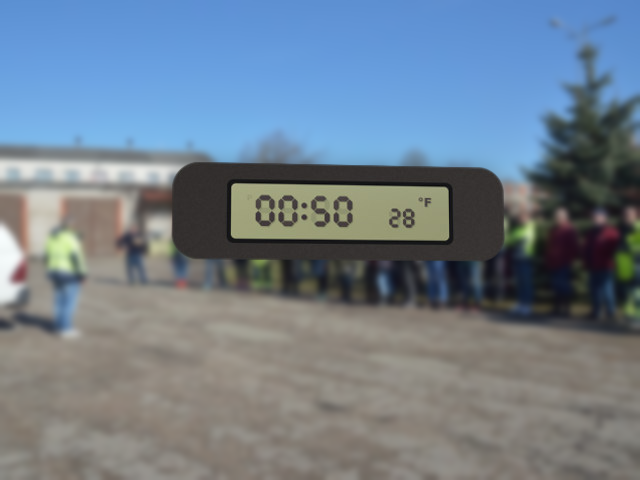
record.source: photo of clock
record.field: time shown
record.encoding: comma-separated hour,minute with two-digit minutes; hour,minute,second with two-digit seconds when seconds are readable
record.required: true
0,50
